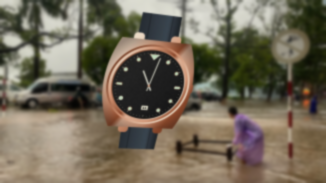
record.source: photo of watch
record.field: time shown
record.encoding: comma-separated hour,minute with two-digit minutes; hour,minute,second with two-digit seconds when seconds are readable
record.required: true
11,02
